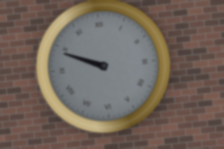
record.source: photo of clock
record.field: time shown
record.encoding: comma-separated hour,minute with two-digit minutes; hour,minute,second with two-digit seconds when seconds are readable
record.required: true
9,49
